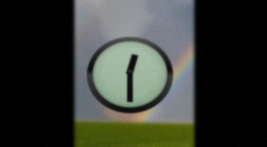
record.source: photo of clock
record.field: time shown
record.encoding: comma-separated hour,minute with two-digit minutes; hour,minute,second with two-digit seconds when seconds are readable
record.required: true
12,30
